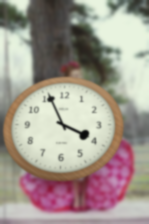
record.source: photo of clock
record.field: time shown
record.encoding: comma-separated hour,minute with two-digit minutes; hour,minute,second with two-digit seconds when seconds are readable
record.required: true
3,56
